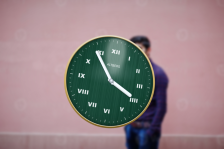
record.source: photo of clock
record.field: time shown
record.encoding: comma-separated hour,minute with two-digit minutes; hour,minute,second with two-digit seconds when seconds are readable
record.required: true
3,54
